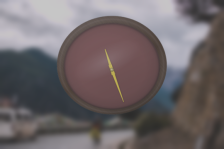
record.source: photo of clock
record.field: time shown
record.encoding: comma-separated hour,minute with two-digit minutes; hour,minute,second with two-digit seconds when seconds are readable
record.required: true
11,27
